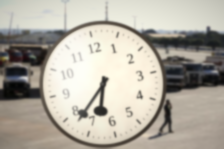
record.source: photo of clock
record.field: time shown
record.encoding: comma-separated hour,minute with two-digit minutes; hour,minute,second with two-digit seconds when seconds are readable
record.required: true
6,38
